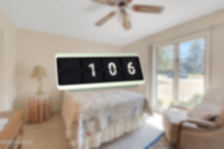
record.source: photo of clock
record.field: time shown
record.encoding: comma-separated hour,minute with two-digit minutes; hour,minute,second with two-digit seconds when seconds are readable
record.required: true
1,06
